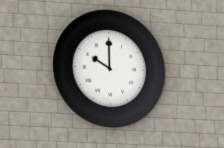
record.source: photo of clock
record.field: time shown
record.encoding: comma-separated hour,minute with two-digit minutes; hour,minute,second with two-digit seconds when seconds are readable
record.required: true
10,00
